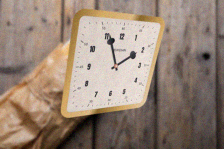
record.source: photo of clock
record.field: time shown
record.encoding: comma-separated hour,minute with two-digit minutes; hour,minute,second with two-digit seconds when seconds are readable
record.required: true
1,56
